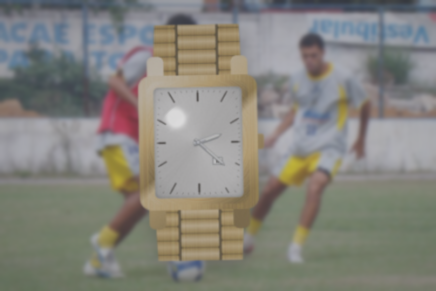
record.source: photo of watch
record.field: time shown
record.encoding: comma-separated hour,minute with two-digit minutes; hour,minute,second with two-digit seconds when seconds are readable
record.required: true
2,22
